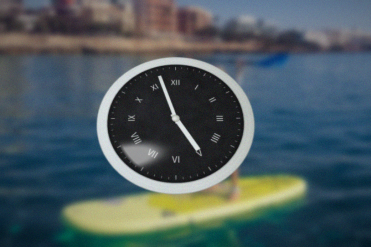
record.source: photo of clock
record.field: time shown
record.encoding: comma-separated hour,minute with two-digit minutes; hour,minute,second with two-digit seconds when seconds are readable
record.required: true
4,57
